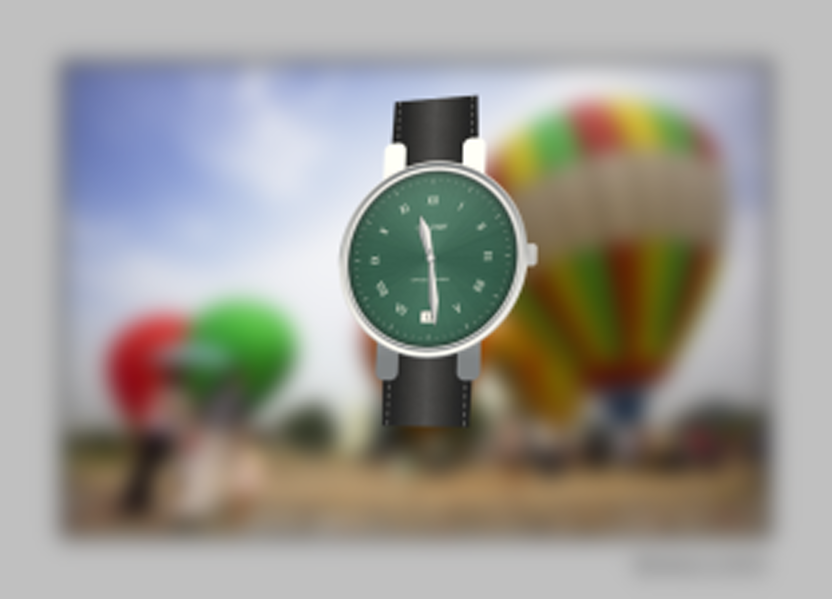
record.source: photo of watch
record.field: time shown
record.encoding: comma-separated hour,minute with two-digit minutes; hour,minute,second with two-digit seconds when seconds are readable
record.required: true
11,29
